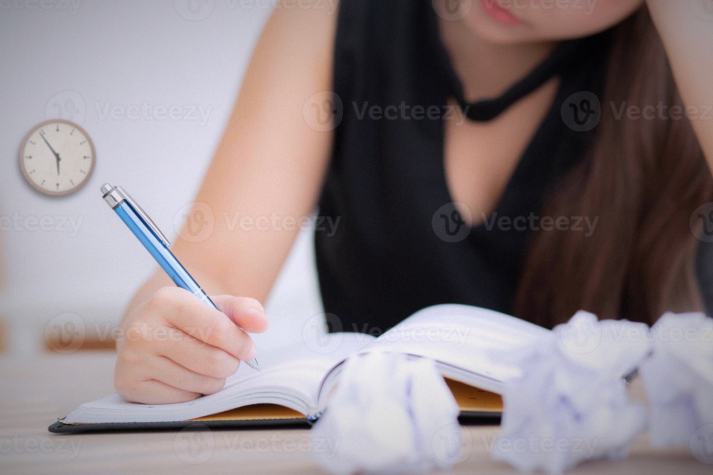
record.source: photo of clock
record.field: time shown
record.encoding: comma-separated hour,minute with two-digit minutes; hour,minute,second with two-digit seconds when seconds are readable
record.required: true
5,54
